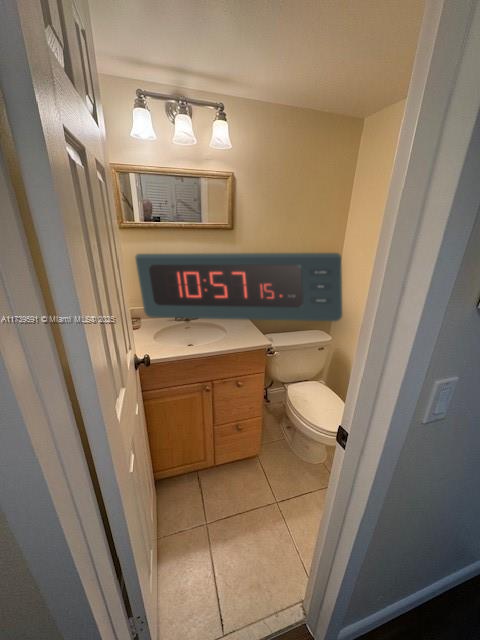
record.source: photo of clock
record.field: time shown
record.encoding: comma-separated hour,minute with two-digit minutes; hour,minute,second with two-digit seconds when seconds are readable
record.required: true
10,57,15
